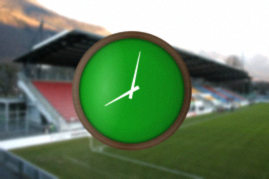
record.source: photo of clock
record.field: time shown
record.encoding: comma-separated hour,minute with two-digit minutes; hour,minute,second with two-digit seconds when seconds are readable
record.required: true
8,02
